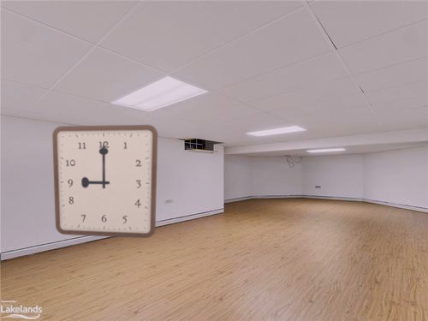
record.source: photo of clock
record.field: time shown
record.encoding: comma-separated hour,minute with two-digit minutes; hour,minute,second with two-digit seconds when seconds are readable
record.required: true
9,00
